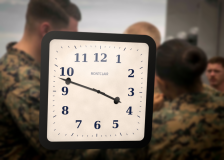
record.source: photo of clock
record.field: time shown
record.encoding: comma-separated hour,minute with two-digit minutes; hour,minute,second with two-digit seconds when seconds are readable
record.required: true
3,48
